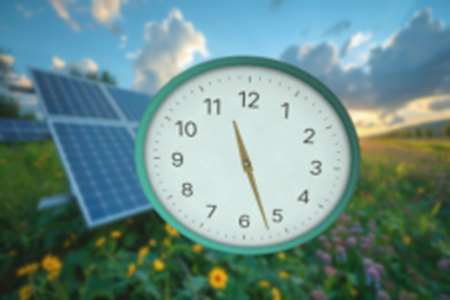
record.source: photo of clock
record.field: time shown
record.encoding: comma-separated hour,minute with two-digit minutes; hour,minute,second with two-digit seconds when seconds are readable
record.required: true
11,27
